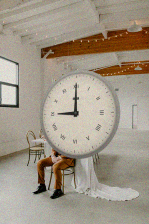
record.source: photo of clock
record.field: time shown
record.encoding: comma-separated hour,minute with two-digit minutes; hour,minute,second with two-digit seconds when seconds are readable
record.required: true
9,00
